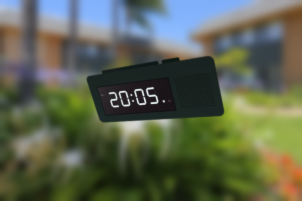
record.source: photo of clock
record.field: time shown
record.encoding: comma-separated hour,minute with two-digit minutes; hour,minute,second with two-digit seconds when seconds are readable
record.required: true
20,05
